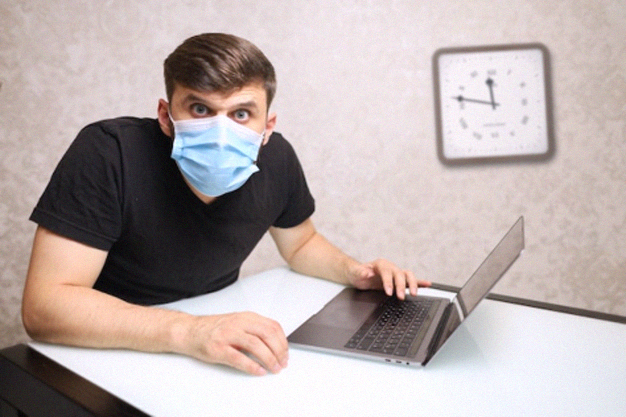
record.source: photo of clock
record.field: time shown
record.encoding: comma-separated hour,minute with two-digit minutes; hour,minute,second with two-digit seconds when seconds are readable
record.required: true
11,47
